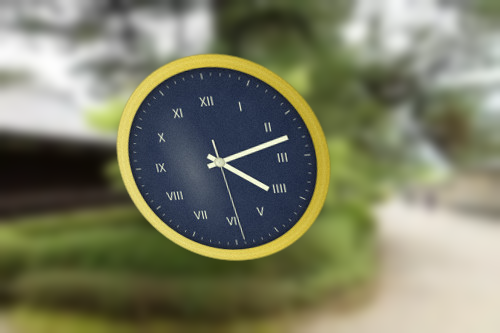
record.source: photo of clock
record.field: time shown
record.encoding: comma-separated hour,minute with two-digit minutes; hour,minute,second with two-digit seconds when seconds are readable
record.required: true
4,12,29
